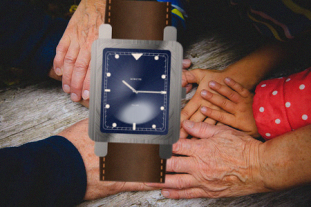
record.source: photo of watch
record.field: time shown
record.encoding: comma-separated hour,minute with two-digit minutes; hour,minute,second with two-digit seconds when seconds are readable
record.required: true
10,15
